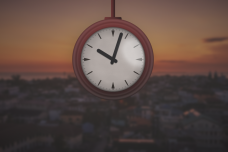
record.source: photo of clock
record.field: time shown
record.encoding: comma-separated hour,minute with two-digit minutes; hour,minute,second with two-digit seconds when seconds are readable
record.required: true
10,03
